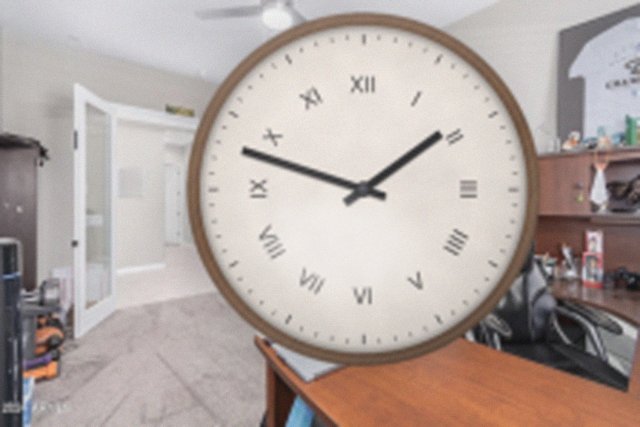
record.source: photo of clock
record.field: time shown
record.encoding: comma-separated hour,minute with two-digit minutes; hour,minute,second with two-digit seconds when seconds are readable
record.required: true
1,48
